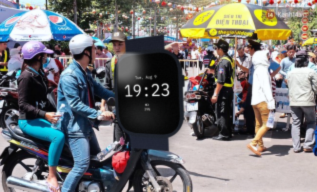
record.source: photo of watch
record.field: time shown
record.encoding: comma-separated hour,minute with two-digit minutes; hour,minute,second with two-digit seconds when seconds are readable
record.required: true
19,23
